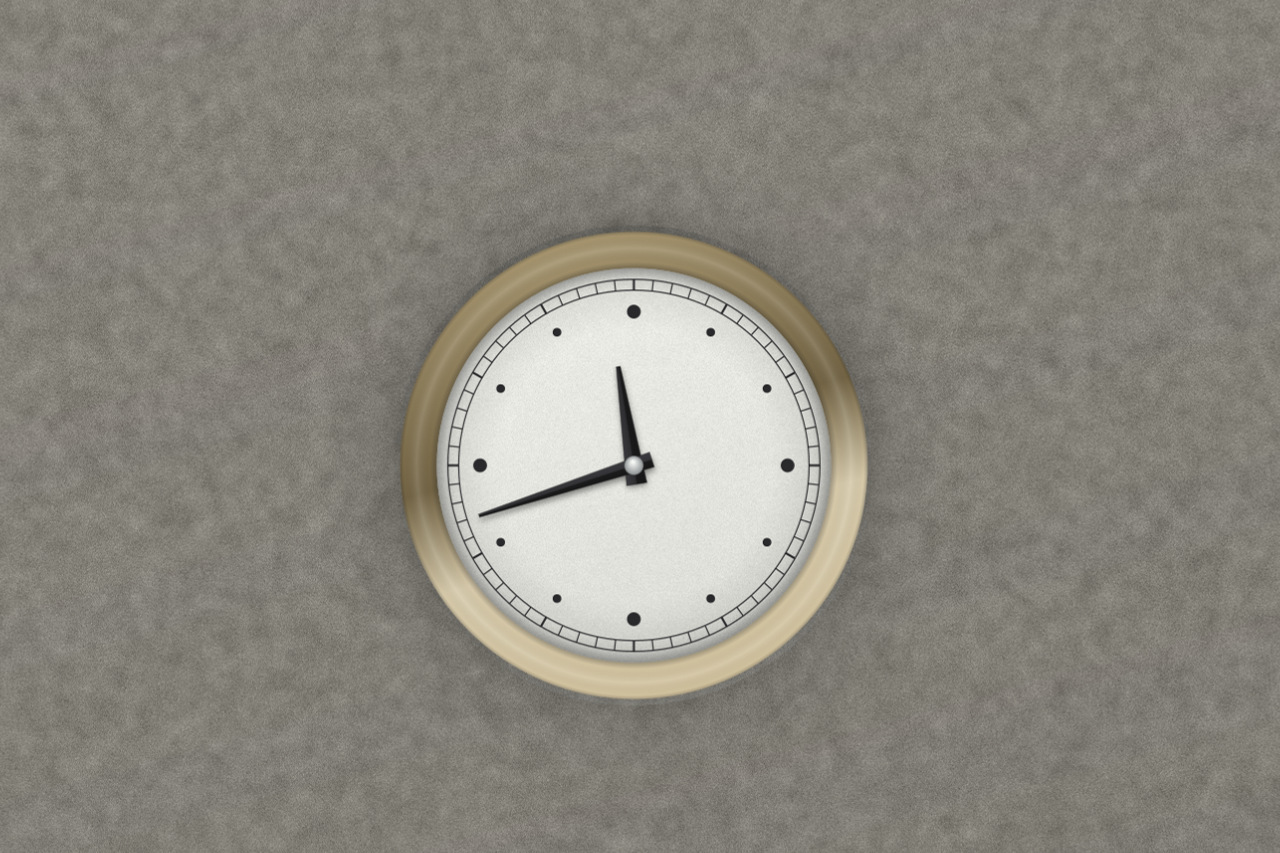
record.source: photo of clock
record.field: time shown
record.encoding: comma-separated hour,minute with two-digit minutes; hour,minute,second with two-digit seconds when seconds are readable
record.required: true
11,42
